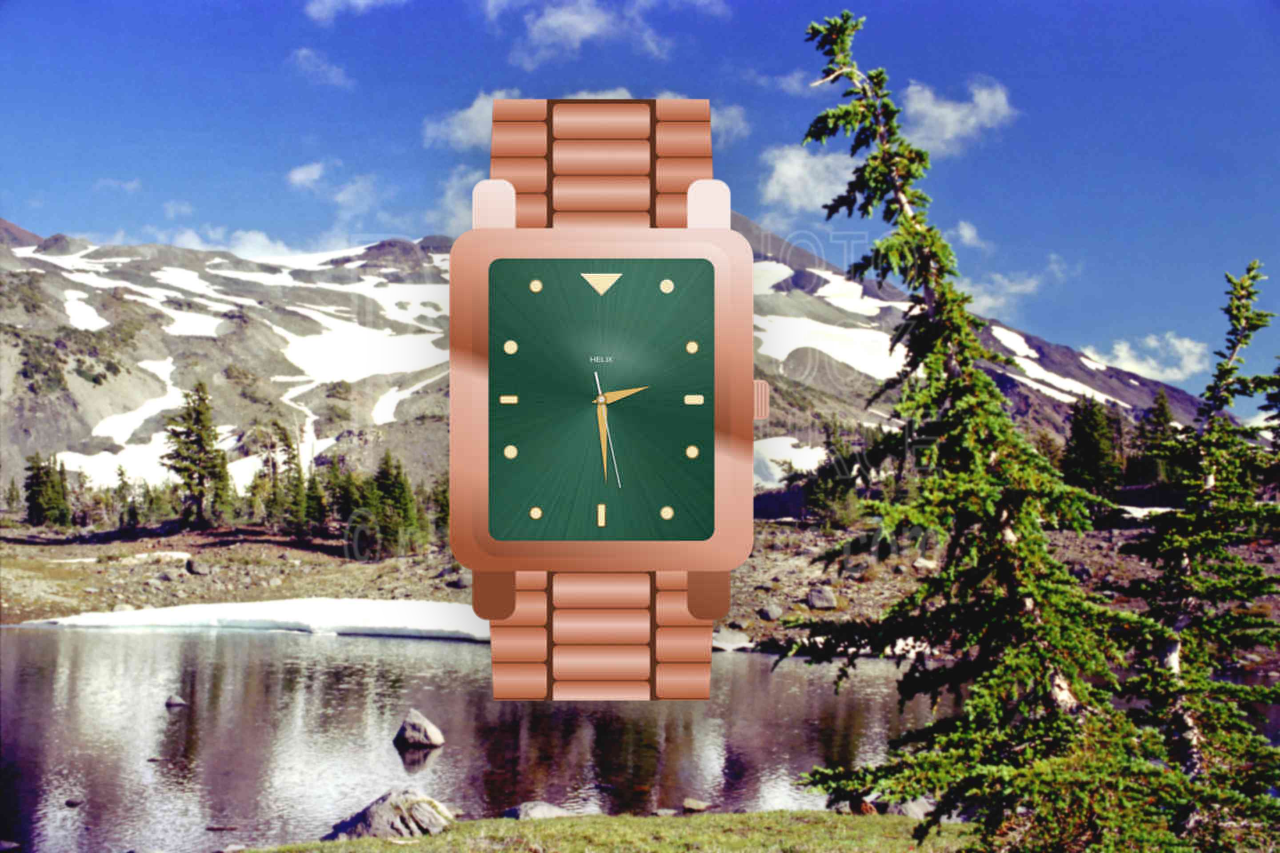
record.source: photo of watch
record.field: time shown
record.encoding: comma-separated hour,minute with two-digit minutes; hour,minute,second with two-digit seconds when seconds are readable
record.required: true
2,29,28
